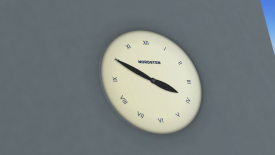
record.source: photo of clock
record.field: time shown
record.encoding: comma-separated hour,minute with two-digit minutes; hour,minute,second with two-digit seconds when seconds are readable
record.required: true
3,50
